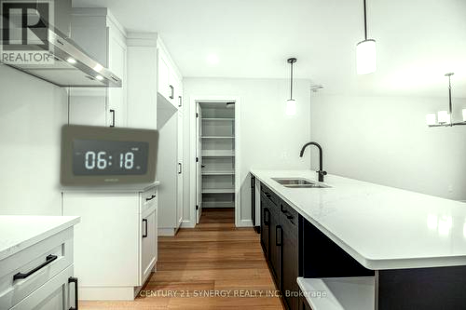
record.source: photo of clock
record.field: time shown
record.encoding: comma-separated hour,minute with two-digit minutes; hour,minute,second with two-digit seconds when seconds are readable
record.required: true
6,18
